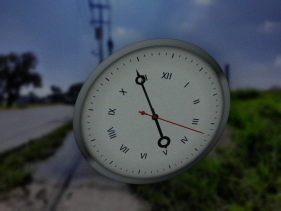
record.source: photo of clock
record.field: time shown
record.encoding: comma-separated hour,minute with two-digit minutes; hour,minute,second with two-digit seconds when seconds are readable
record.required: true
4,54,17
